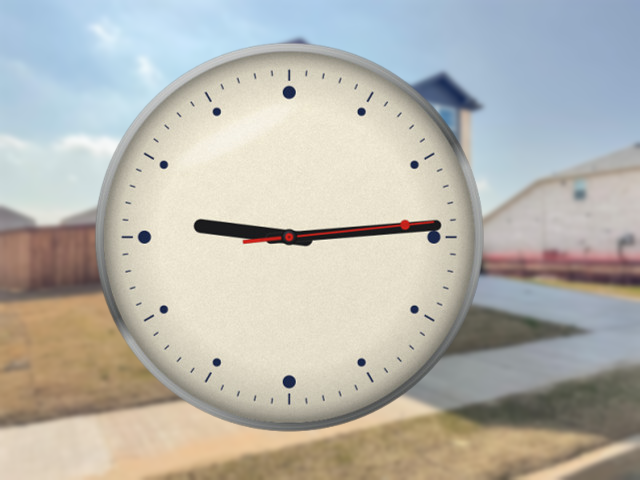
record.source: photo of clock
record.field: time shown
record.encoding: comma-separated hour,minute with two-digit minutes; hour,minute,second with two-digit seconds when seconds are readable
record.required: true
9,14,14
